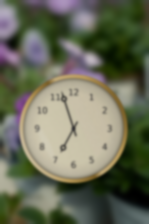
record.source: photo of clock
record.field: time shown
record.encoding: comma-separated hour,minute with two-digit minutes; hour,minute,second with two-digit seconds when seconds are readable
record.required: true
6,57
